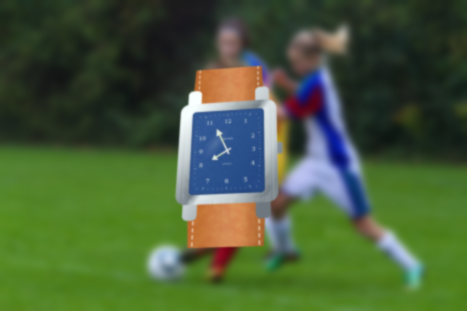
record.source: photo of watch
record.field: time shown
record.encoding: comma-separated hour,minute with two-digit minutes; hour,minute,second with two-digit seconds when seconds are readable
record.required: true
7,56
